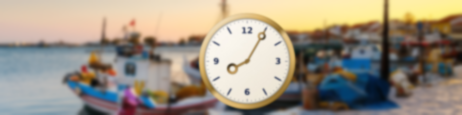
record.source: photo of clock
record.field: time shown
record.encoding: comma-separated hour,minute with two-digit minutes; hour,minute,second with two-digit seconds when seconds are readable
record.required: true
8,05
